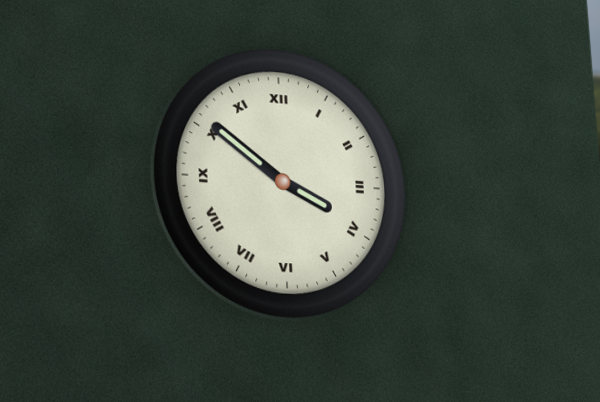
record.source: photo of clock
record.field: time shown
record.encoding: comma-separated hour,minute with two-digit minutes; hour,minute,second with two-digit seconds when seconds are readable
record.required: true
3,51
